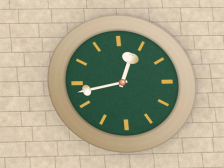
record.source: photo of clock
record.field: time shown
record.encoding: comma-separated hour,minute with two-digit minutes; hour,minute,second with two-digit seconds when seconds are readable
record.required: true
12,43
